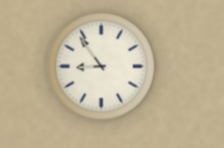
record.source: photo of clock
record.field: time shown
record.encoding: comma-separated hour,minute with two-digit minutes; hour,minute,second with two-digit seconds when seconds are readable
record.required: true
8,54
